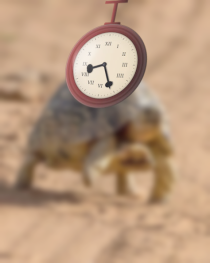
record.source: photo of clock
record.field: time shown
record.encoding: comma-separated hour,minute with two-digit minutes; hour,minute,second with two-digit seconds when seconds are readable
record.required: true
8,26
